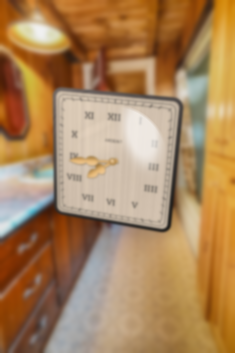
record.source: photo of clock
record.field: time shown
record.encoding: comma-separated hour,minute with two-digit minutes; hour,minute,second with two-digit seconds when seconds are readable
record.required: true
7,44
